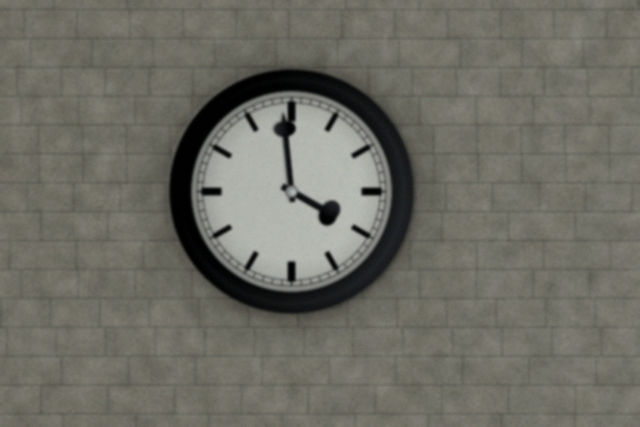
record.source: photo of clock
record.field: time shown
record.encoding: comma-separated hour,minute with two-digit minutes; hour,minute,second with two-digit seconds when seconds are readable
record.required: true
3,59
